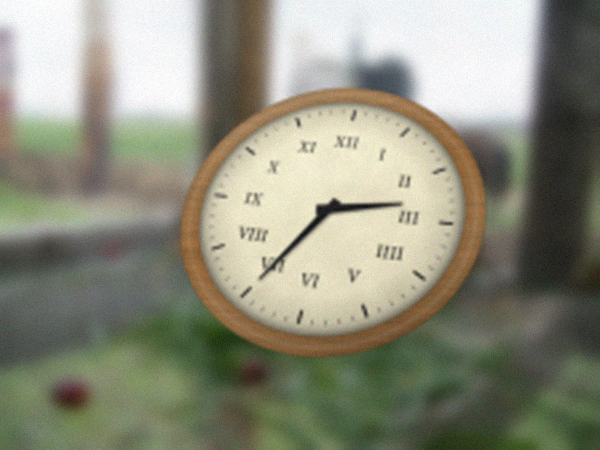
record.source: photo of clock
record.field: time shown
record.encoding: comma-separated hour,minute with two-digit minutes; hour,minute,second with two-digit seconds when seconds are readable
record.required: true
2,35
